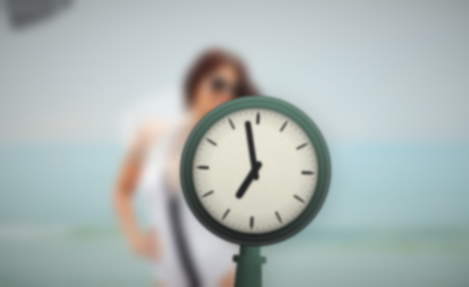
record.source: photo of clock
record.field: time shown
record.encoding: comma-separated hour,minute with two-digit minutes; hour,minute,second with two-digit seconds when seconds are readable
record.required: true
6,58
